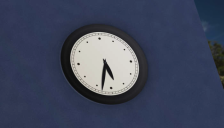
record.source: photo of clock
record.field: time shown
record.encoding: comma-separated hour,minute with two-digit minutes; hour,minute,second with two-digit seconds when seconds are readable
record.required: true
5,33
